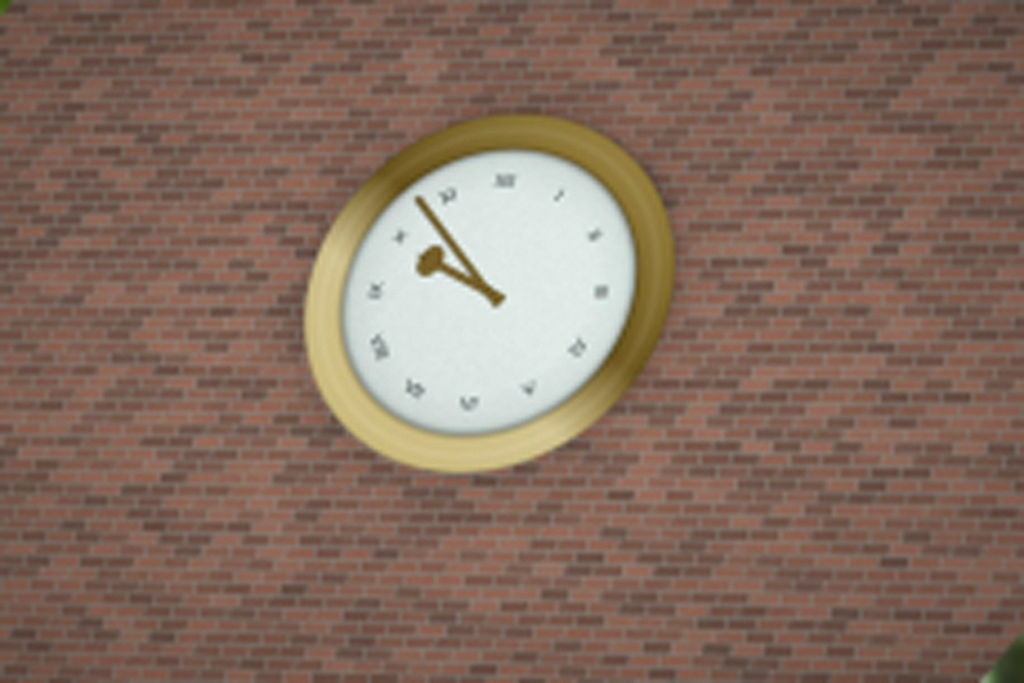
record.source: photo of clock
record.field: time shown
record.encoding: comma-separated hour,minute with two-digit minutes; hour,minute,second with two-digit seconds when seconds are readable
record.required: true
9,53
